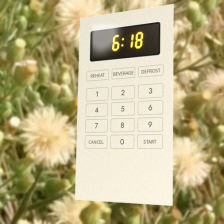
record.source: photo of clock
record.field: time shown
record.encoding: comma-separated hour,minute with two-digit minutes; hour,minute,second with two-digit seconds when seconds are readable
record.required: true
6,18
